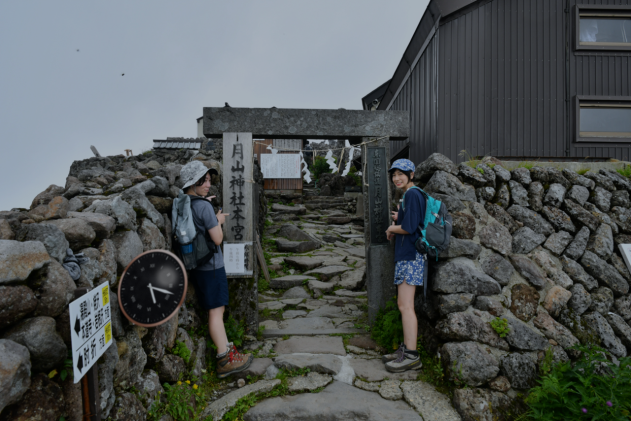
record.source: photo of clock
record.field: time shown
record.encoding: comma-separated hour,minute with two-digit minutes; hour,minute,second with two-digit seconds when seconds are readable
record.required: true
5,18
